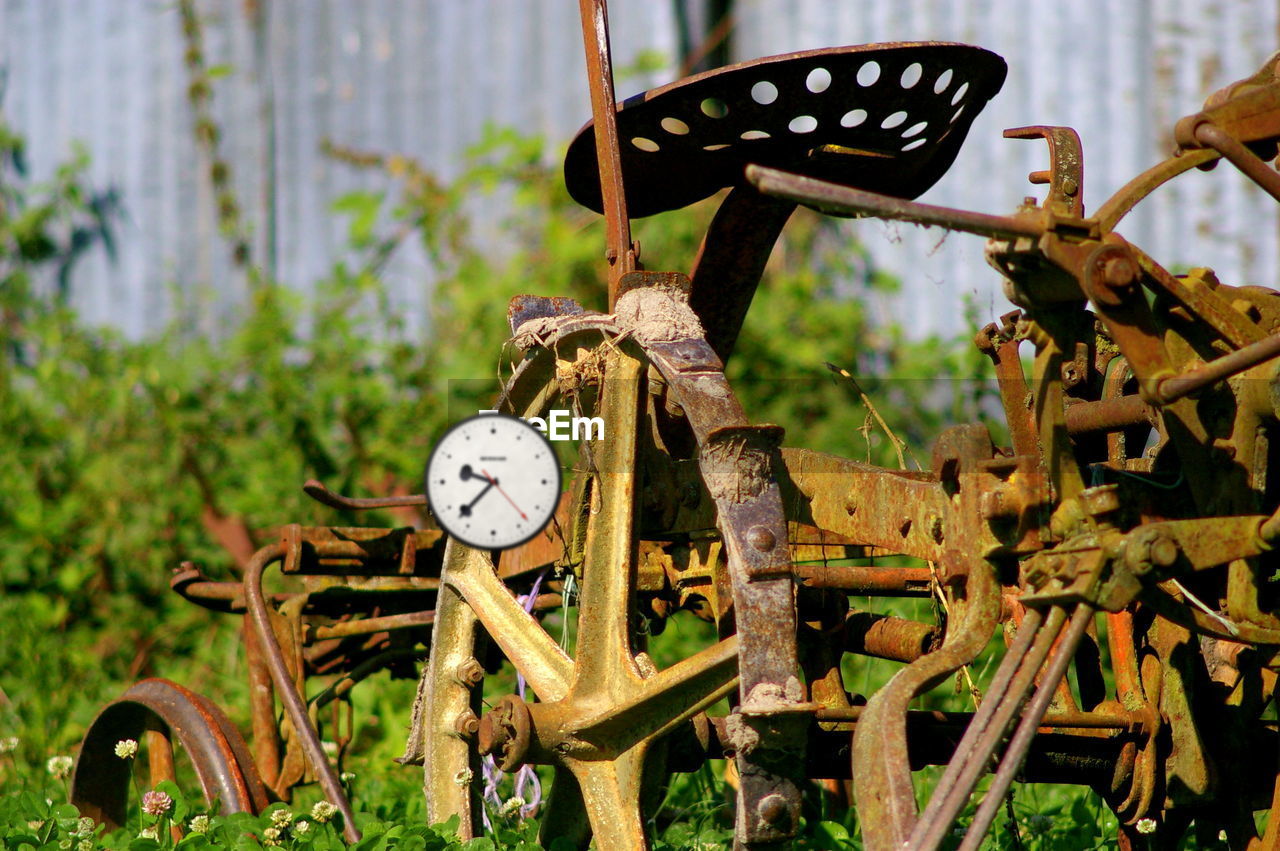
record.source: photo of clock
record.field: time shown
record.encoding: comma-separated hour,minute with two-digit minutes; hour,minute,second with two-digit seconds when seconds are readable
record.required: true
9,37,23
